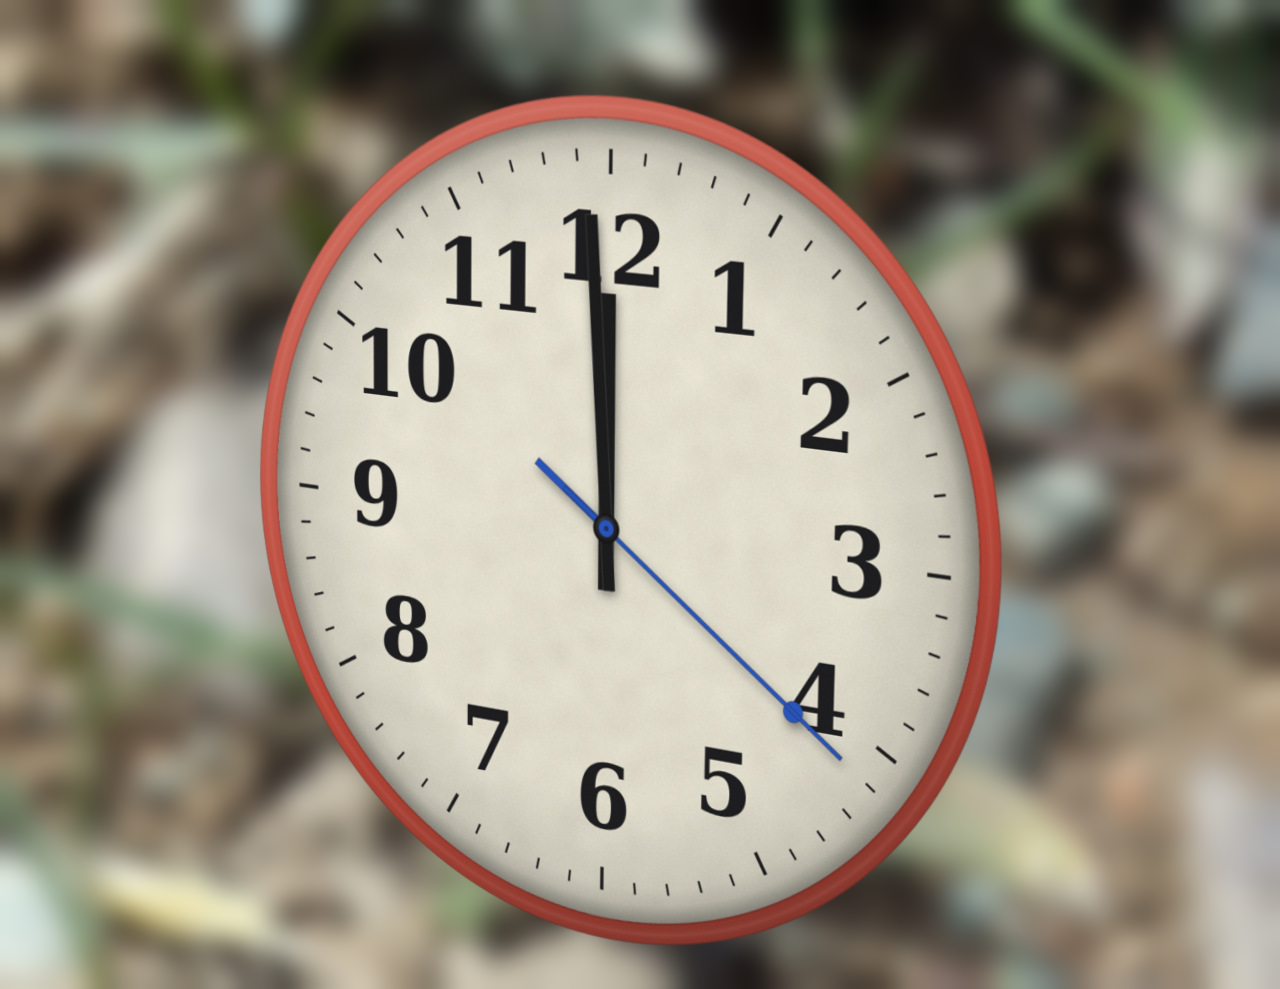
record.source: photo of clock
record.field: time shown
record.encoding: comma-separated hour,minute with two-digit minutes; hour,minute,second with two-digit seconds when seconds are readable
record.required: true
11,59,21
